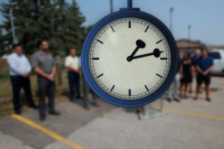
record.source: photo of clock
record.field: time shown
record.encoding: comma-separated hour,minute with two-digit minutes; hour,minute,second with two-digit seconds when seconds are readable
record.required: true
1,13
